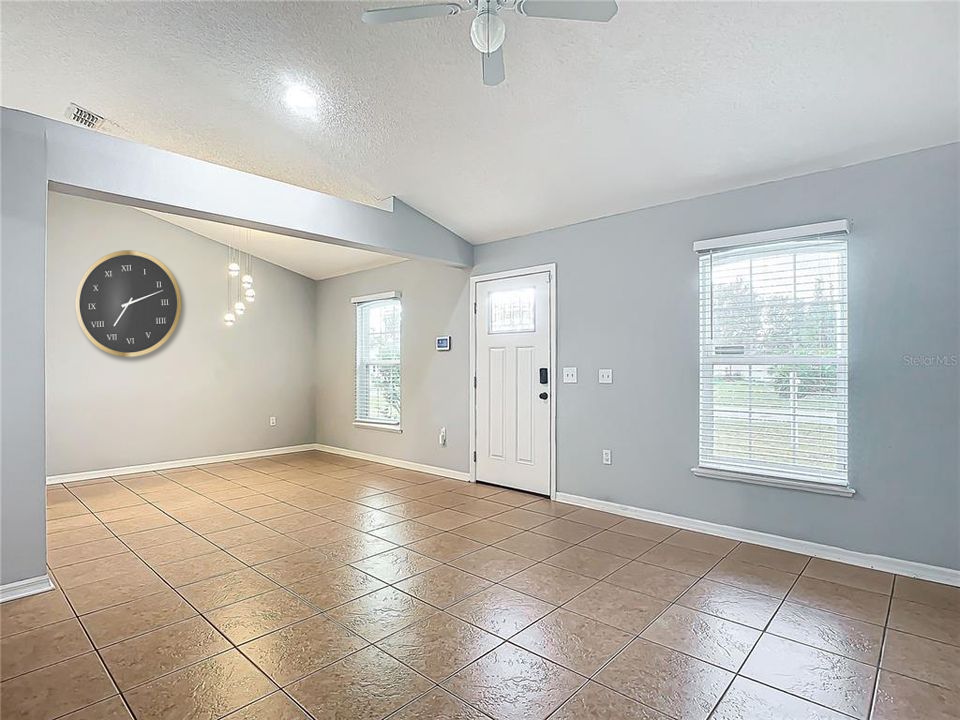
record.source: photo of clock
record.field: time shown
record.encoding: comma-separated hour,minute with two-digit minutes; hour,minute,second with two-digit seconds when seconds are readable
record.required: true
7,12
